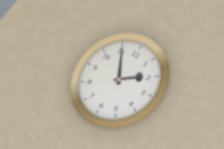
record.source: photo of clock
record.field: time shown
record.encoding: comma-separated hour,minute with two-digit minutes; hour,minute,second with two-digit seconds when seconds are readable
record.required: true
1,55
